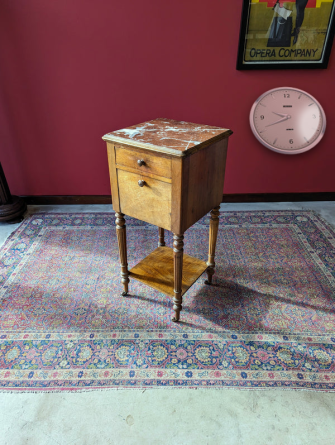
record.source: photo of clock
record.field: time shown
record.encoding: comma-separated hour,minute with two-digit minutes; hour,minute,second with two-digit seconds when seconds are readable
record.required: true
9,41
